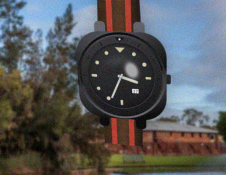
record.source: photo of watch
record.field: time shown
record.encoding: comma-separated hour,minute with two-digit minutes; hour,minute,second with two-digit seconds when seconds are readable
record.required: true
3,34
